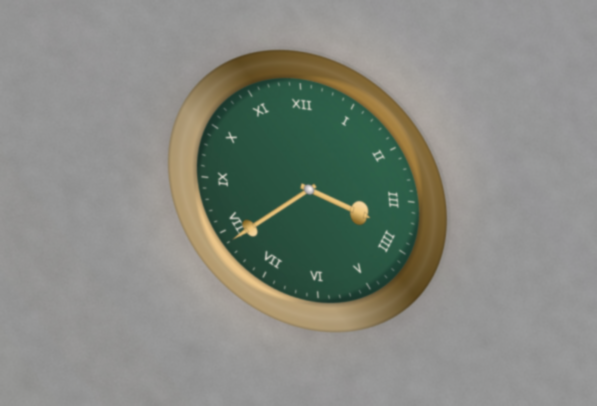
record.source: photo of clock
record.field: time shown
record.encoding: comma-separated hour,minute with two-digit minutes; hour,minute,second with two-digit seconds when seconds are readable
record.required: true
3,39
